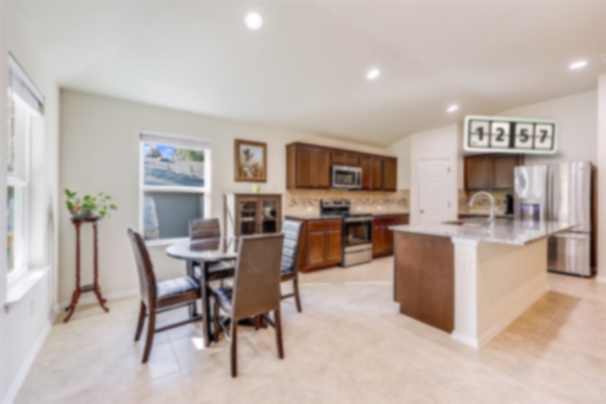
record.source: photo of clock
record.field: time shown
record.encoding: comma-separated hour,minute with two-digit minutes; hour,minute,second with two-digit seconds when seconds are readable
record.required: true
12,57
